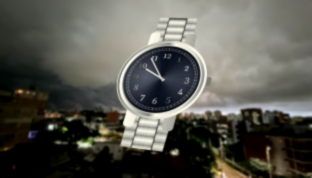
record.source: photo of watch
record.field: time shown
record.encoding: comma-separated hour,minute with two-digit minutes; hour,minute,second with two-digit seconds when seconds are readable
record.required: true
9,54
